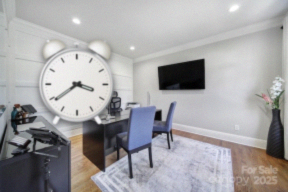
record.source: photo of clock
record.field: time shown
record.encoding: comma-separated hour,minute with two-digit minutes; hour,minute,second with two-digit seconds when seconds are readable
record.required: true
3,39
